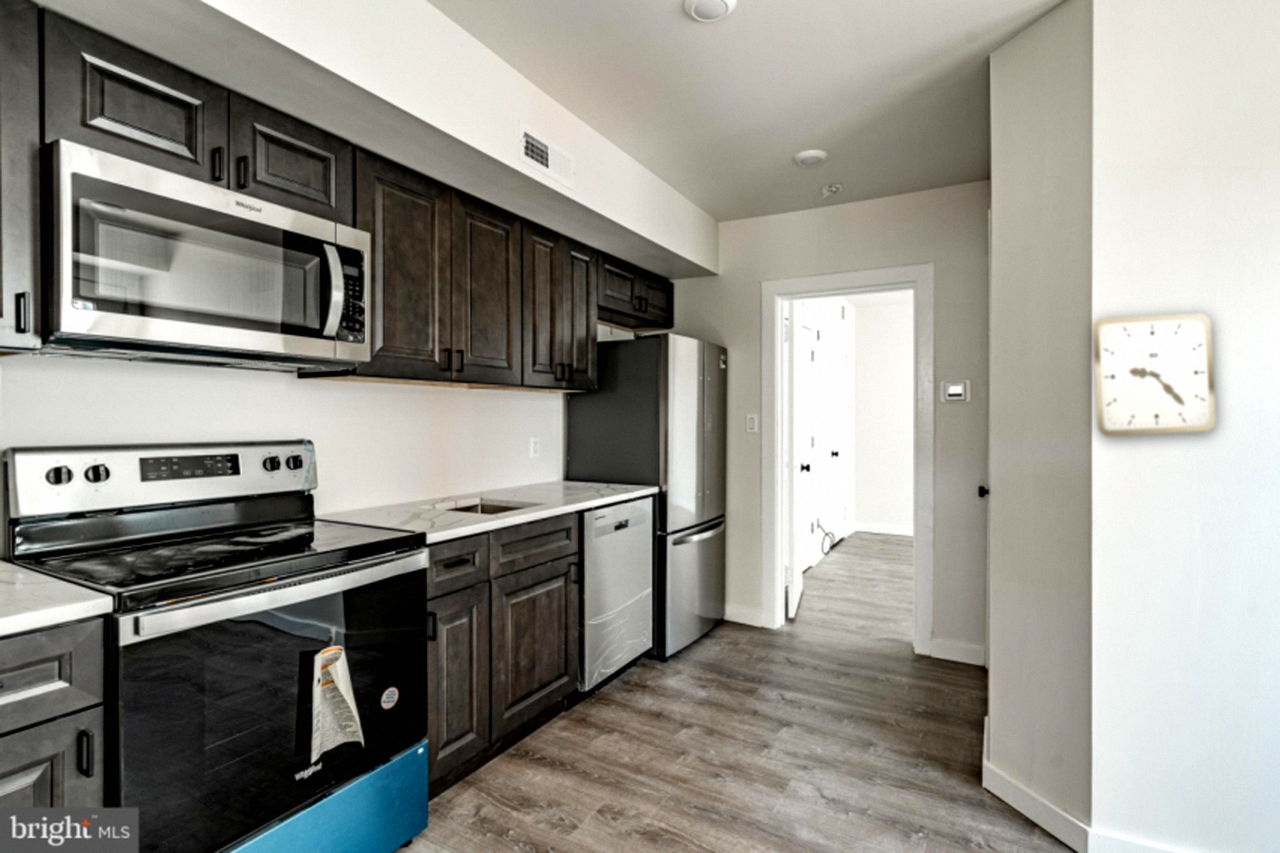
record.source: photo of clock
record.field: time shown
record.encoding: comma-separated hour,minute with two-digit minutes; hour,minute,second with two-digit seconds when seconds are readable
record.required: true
9,23
